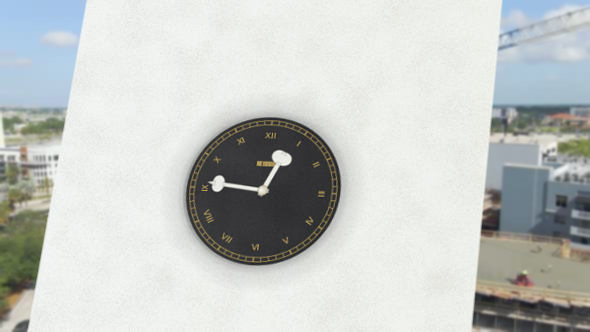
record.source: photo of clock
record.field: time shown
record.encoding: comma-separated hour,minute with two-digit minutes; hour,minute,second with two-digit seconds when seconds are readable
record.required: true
12,46
